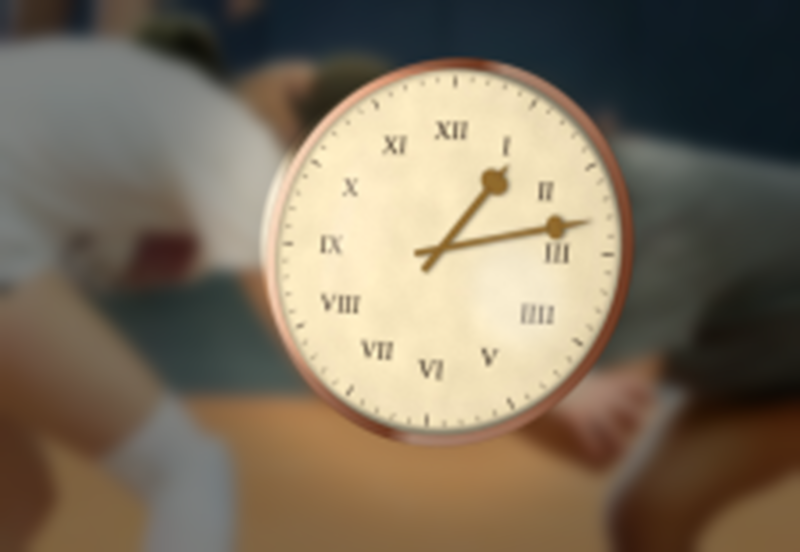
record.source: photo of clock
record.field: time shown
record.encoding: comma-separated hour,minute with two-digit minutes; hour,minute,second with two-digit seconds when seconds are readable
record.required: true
1,13
